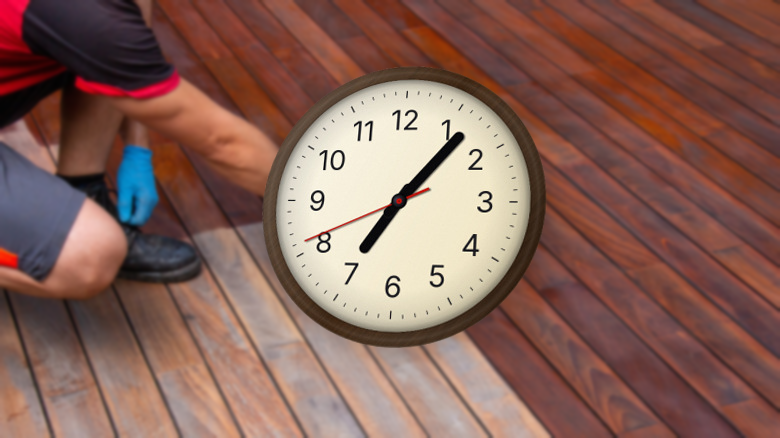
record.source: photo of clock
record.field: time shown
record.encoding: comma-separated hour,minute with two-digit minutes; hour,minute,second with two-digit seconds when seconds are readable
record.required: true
7,06,41
